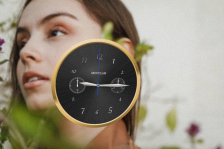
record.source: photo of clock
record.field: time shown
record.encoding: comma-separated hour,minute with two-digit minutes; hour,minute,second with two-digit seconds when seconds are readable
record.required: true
9,15
